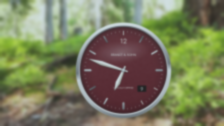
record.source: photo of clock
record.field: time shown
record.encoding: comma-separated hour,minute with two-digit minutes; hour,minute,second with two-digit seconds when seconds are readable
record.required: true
6,48
